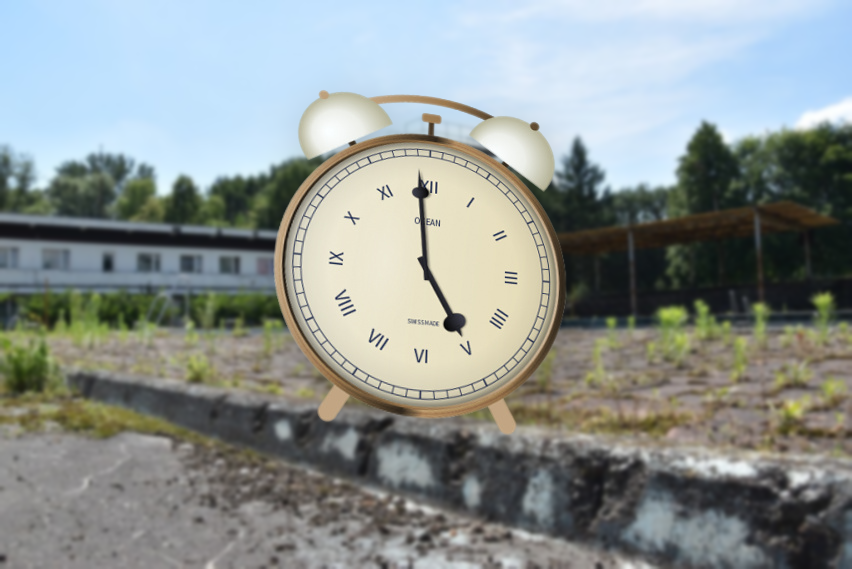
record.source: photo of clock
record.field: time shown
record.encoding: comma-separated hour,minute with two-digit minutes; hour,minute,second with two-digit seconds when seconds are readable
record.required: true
4,59
